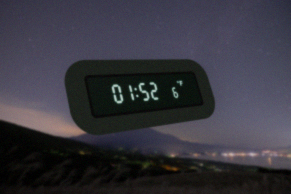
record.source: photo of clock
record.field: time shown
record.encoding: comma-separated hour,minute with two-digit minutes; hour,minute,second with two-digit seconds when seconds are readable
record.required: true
1,52
